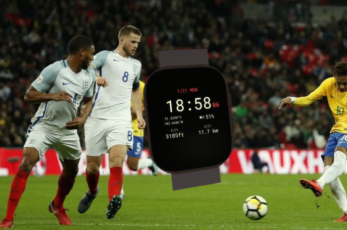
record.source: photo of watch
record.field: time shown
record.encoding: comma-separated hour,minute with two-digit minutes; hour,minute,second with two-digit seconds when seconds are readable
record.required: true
18,58
